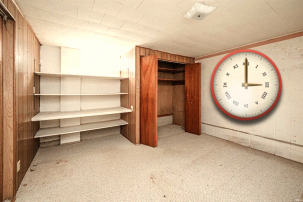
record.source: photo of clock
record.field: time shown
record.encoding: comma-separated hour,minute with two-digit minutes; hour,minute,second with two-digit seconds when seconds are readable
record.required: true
3,00
